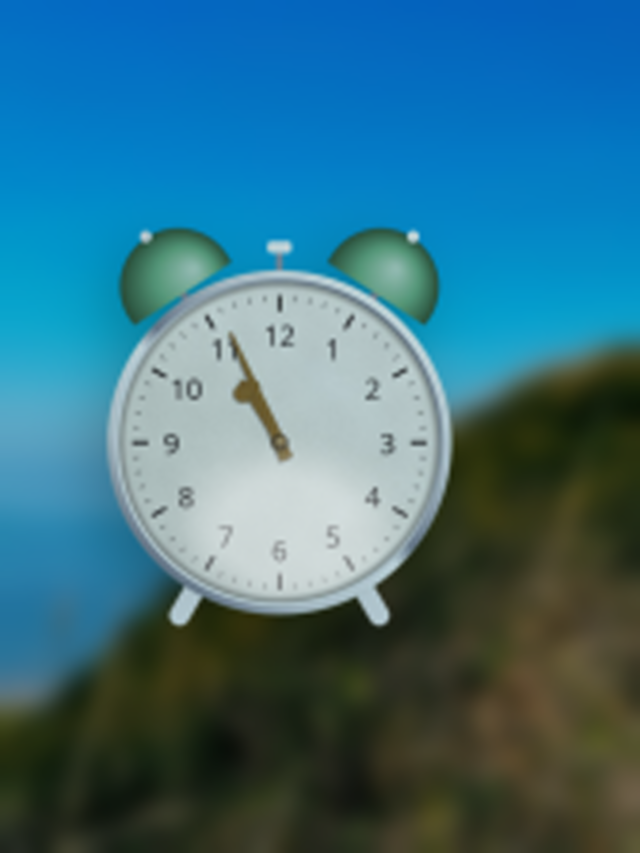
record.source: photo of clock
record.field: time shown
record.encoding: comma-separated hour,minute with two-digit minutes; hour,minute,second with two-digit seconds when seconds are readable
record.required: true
10,56
